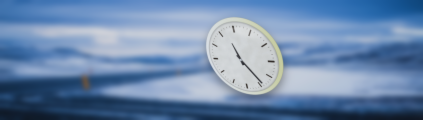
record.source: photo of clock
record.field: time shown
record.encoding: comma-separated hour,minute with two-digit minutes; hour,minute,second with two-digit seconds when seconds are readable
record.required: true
11,24
